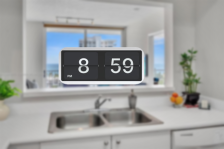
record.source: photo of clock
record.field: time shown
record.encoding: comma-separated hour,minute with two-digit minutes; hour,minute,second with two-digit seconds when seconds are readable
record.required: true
8,59
